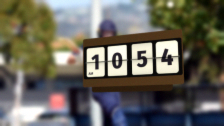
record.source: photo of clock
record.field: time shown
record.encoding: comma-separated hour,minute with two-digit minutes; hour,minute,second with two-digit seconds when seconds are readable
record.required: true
10,54
